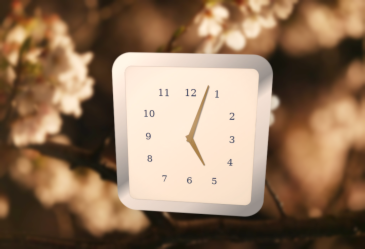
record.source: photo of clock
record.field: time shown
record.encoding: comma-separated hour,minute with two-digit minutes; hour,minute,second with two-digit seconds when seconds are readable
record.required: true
5,03
